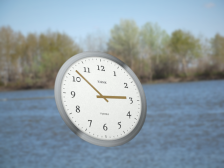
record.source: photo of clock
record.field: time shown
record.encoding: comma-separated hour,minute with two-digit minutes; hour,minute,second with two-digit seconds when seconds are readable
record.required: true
2,52
